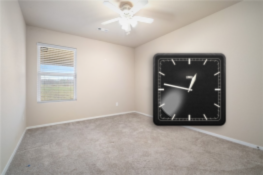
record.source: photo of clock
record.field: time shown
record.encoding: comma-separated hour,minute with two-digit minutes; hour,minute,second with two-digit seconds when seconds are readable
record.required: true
12,47
